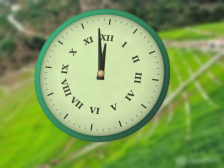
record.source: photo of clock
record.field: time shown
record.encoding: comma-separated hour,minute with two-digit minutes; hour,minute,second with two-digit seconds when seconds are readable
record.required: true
11,58
